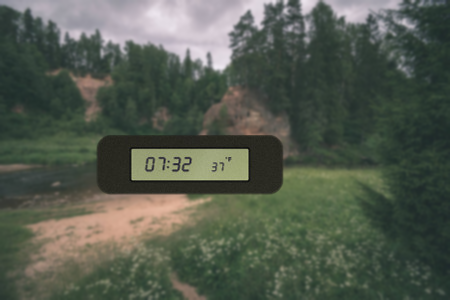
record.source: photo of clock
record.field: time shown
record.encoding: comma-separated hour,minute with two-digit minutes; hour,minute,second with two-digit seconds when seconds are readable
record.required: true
7,32
